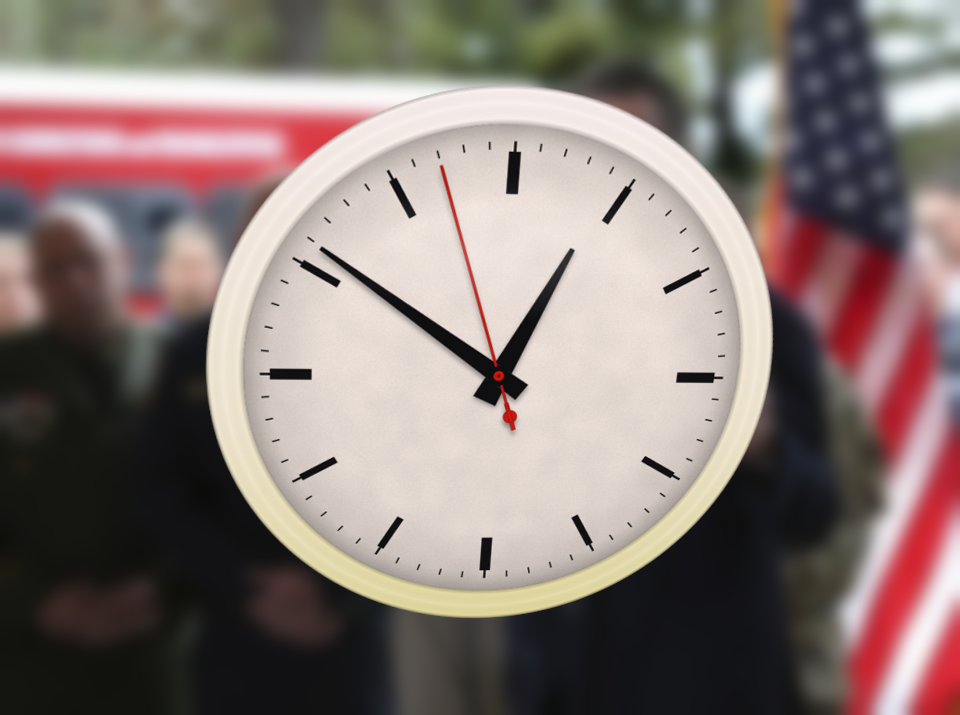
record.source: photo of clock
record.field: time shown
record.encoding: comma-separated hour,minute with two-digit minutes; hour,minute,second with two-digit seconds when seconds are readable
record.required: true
12,50,57
